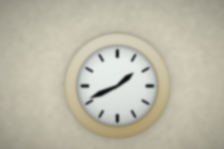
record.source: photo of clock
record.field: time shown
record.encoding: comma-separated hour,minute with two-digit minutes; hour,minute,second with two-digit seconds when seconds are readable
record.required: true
1,41
